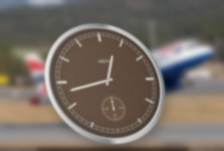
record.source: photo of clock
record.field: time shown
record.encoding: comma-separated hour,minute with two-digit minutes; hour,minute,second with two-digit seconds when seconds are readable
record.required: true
12,43
